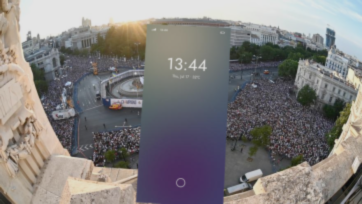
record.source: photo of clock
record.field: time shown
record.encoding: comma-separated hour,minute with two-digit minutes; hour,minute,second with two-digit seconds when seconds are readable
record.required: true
13,44
